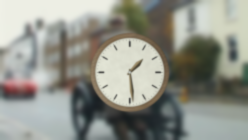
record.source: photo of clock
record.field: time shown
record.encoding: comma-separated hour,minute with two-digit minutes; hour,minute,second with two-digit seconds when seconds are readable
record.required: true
1,29
